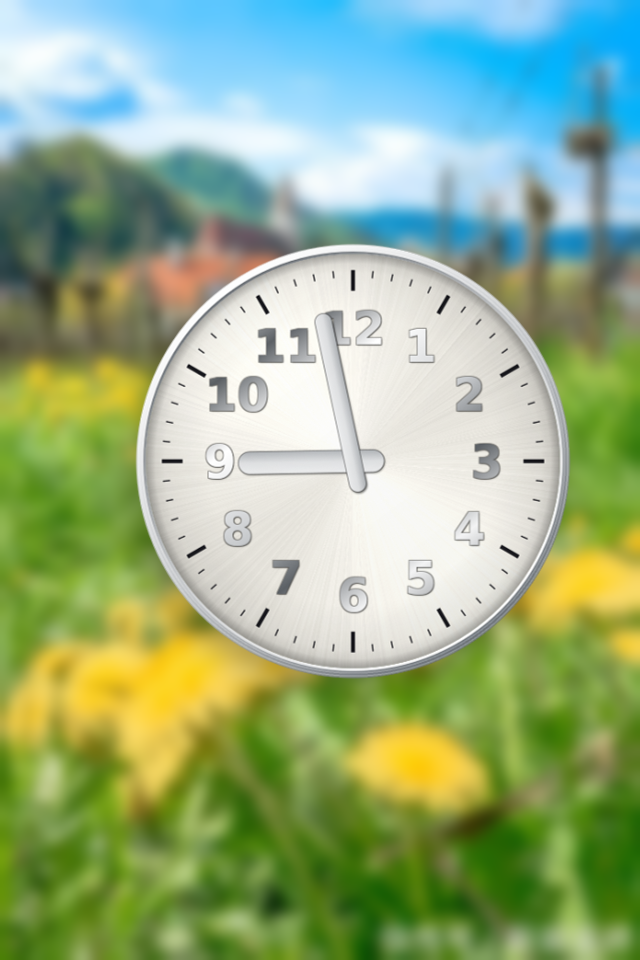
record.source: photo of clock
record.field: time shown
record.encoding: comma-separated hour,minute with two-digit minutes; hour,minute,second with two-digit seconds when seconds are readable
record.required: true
8,58
